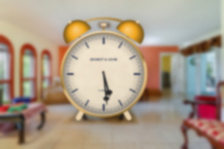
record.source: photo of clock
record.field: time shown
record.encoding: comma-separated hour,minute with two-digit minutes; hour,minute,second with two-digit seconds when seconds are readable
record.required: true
5,29
